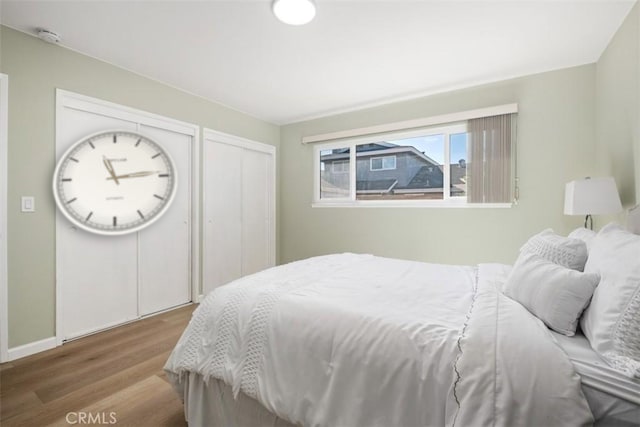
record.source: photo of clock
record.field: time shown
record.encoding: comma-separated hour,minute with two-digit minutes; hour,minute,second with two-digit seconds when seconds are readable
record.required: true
11,14
